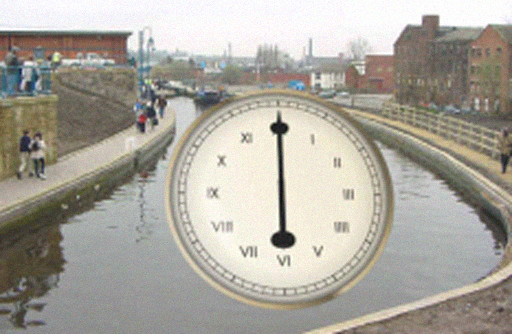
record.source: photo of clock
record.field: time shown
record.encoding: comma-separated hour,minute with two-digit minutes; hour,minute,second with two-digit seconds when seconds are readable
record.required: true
6,00
